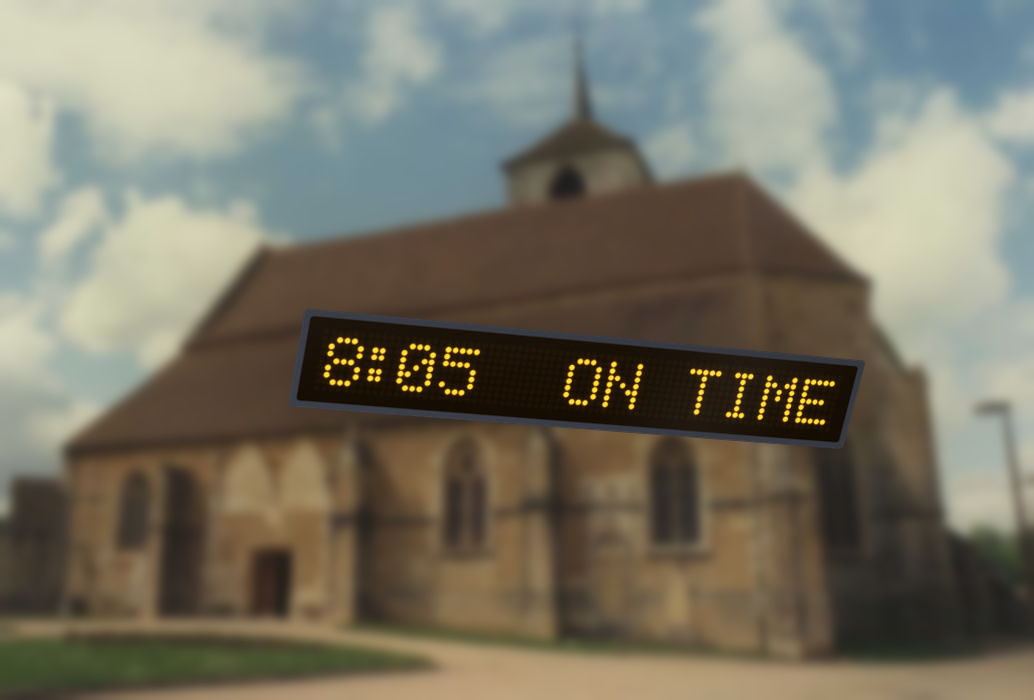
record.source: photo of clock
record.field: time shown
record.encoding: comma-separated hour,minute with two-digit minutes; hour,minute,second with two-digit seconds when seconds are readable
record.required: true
8,05
